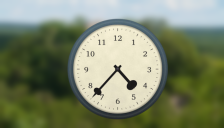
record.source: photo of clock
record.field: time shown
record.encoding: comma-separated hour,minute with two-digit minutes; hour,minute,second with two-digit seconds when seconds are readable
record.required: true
4,37
